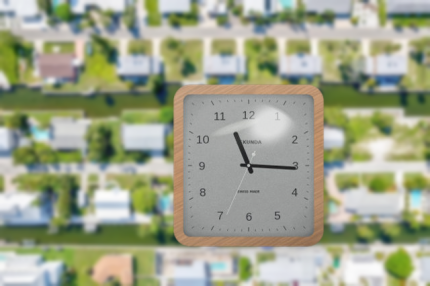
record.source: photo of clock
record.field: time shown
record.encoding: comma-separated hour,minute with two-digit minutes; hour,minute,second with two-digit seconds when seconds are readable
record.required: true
11,15,34
